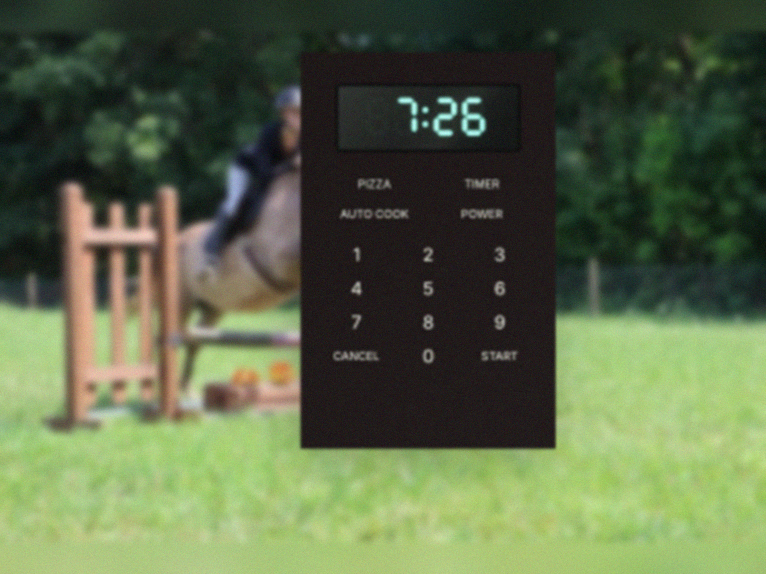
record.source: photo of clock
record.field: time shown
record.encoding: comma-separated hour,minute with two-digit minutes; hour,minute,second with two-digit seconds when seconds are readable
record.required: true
7,26
